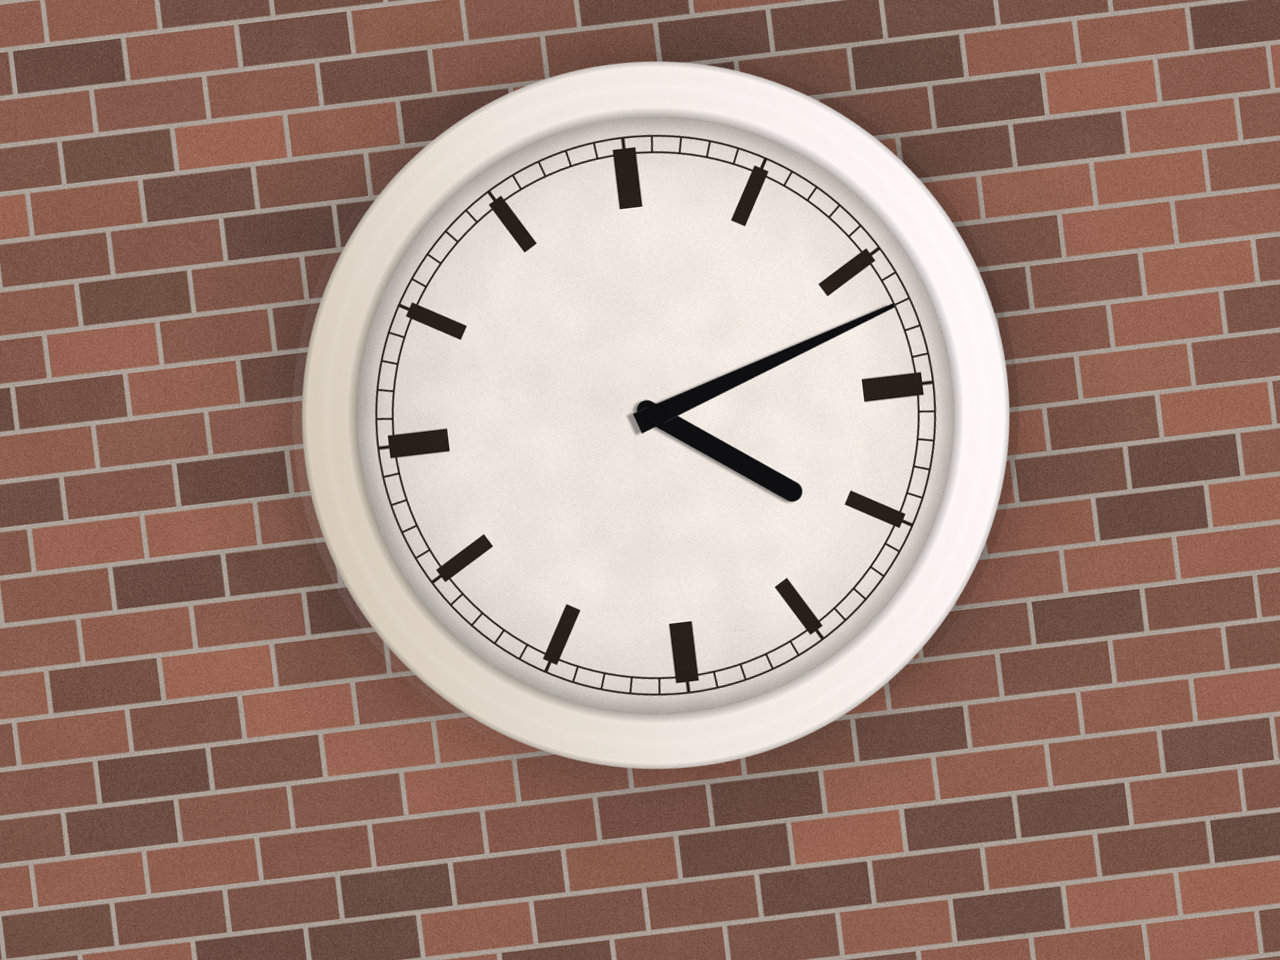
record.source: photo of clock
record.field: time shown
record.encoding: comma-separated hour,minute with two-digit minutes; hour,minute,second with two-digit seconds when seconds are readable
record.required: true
4,12
